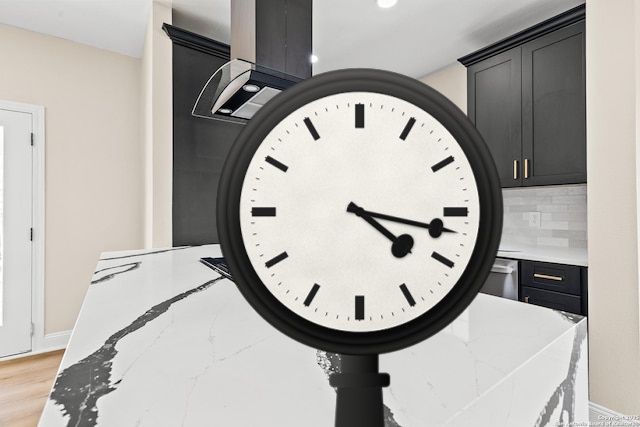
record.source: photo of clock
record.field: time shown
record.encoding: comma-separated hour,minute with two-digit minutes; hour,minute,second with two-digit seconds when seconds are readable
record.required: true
4,17
